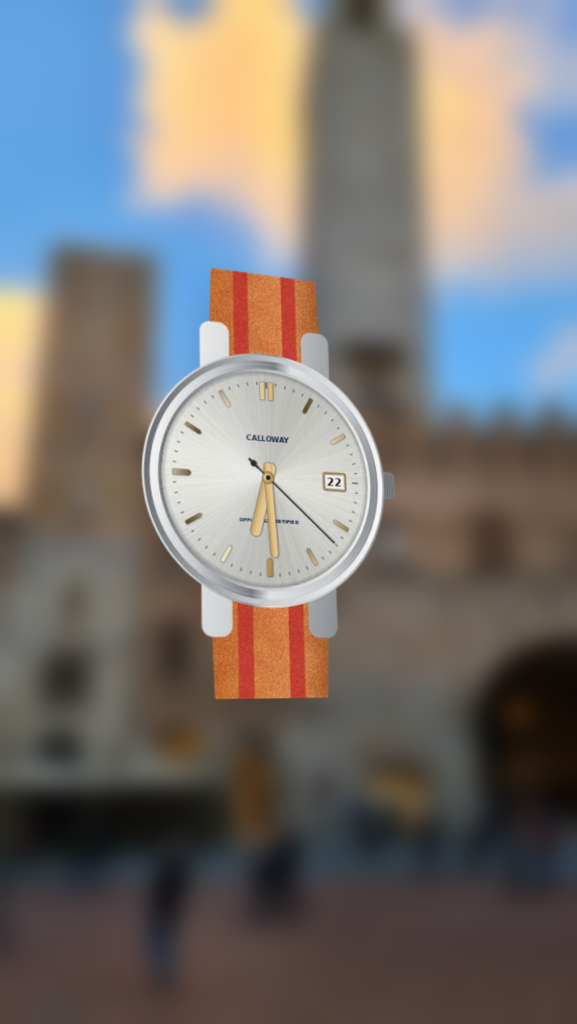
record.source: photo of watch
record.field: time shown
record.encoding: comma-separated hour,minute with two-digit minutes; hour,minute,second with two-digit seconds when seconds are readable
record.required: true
6,29,22
